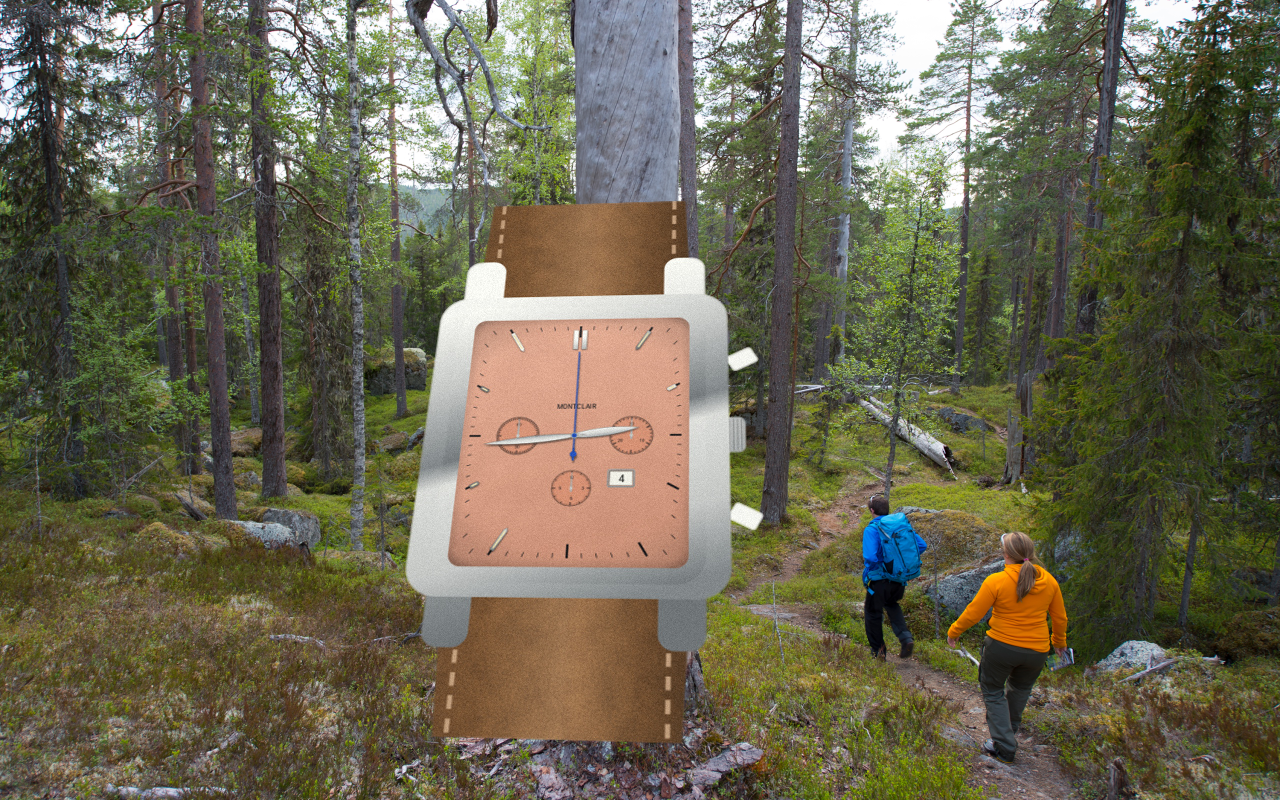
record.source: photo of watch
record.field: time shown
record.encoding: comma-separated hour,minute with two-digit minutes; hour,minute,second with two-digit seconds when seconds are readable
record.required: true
2,44
